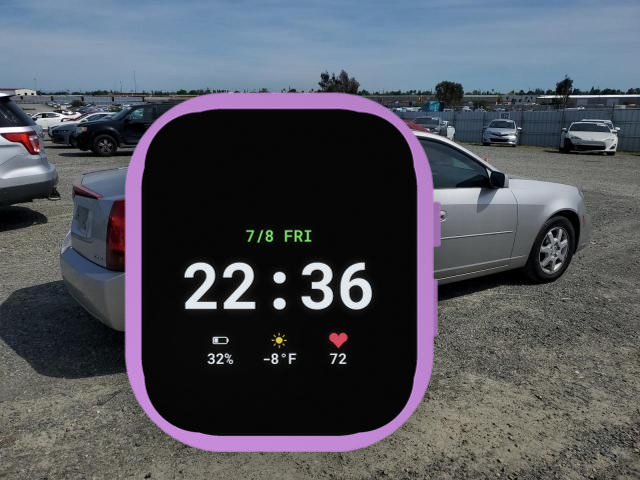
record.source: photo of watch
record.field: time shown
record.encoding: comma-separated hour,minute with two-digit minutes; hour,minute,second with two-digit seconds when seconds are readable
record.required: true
22,36
